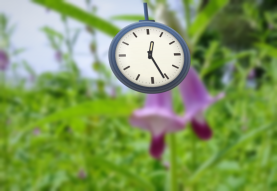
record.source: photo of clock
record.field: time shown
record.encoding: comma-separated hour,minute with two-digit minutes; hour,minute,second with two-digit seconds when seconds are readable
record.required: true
12,26
